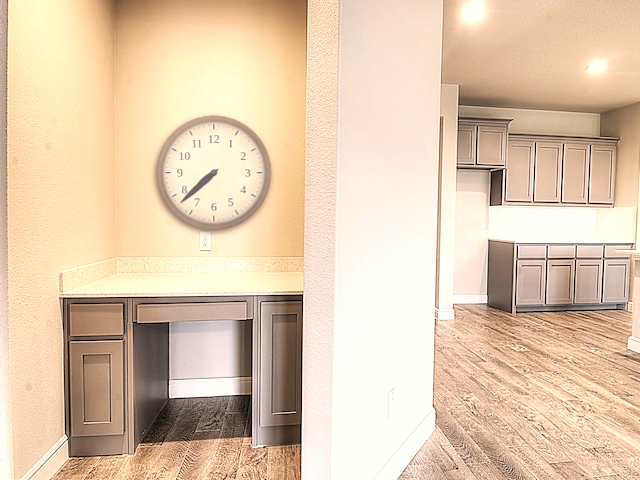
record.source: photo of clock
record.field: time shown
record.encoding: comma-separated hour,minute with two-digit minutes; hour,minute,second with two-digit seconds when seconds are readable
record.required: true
7,38
